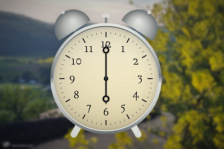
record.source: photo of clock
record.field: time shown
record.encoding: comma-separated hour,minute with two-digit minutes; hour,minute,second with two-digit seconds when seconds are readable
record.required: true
6,00
